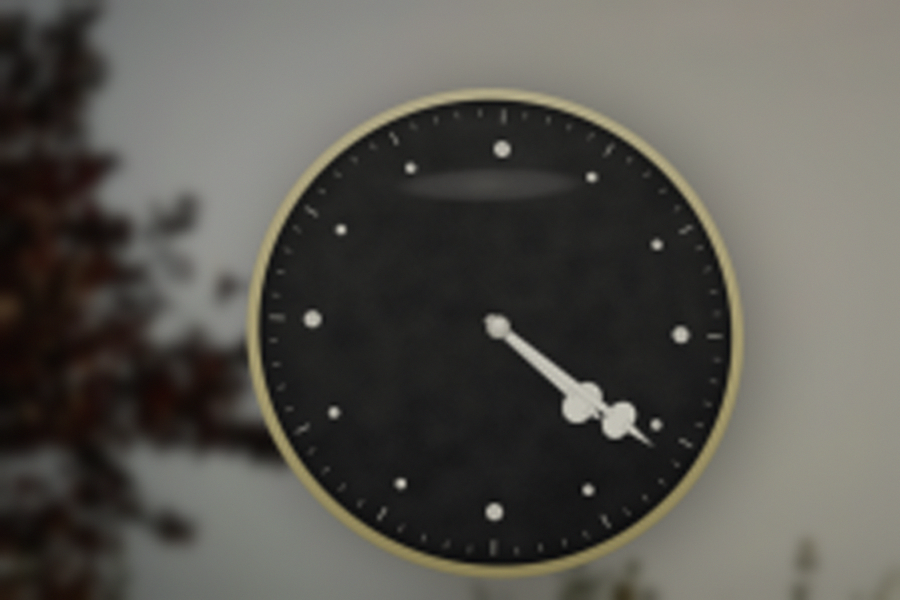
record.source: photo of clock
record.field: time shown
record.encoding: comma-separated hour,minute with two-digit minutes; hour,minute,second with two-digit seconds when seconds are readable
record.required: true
4,21
